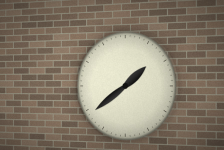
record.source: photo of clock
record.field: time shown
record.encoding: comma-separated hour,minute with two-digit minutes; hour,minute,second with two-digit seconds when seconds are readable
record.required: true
1,39
